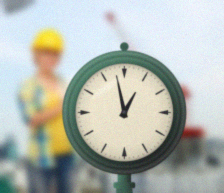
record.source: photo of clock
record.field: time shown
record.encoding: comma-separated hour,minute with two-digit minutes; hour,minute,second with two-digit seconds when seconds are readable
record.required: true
12,58
